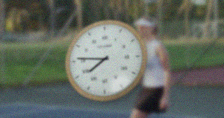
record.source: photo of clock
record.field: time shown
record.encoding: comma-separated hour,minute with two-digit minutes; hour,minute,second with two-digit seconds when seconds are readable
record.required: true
7,46
